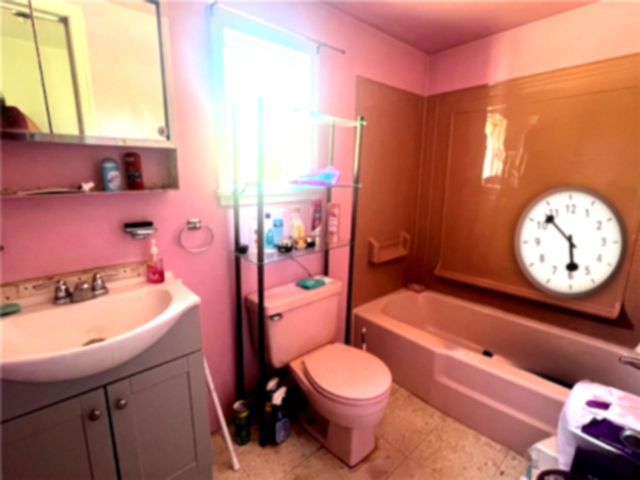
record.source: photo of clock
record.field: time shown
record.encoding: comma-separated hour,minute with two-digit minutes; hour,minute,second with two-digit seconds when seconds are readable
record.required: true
5,53
